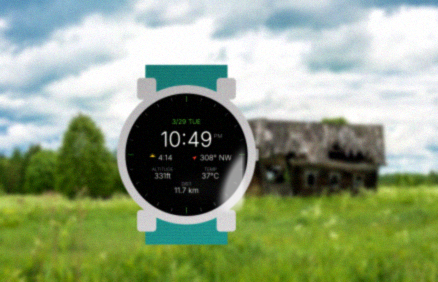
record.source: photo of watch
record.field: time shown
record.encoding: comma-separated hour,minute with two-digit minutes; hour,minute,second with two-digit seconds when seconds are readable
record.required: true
10,49
